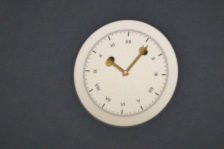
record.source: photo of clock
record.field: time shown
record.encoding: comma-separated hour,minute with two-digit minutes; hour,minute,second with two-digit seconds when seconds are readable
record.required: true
10,06
